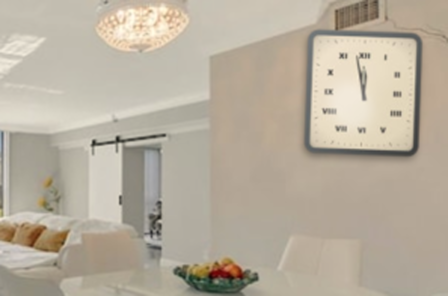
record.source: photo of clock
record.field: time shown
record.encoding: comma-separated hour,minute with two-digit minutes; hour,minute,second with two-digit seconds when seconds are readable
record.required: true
11,58
